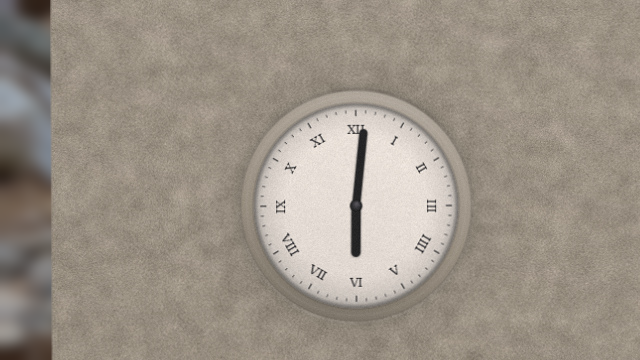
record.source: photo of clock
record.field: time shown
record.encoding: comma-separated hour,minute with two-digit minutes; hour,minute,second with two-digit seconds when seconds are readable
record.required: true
6,01
